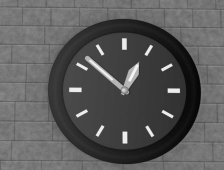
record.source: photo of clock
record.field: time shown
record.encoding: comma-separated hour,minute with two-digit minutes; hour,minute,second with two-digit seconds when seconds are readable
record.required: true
12,52
